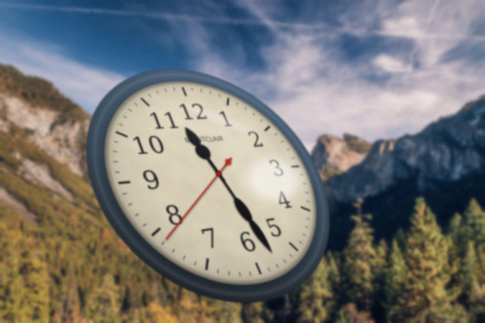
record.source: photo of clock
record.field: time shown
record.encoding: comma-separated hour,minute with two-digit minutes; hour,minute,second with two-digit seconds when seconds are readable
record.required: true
11,27,39
